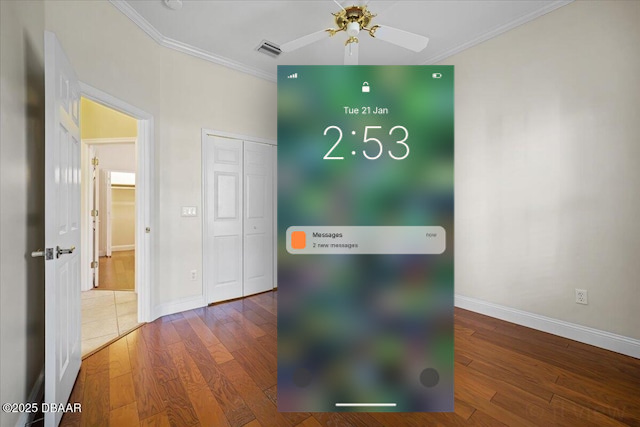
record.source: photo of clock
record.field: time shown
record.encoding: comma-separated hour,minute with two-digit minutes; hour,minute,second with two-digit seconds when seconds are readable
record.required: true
2,53
